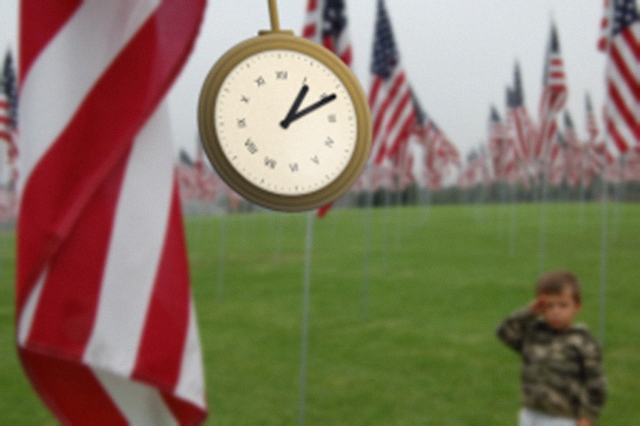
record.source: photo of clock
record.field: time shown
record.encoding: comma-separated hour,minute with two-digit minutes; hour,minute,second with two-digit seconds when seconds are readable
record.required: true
1,11
